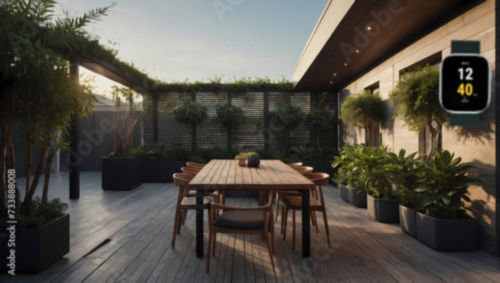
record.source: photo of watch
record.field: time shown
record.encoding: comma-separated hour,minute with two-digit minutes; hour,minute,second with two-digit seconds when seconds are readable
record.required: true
12,40
